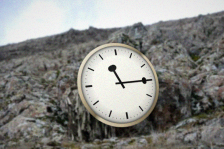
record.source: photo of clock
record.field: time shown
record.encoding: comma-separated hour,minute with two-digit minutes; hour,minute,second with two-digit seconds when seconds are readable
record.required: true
11,15
